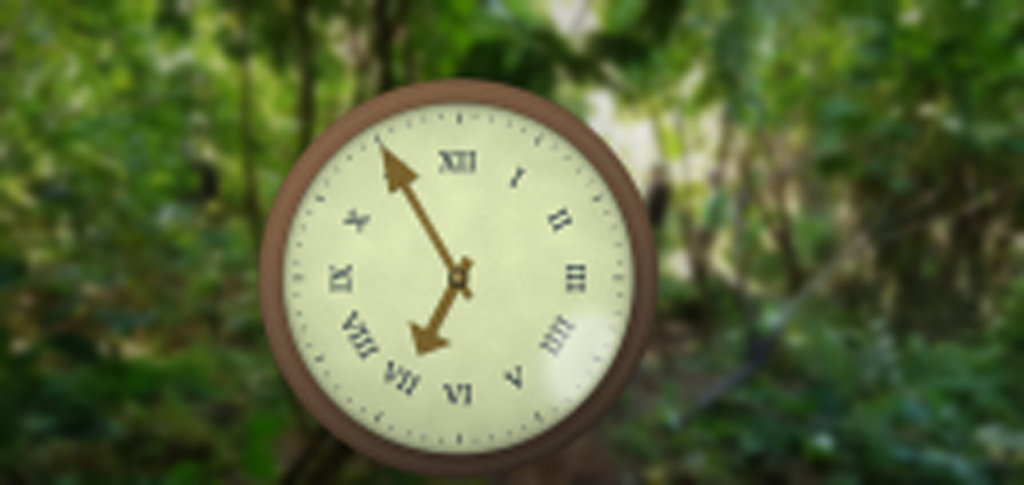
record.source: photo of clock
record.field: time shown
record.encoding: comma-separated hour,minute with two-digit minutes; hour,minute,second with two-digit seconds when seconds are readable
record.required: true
6,55
